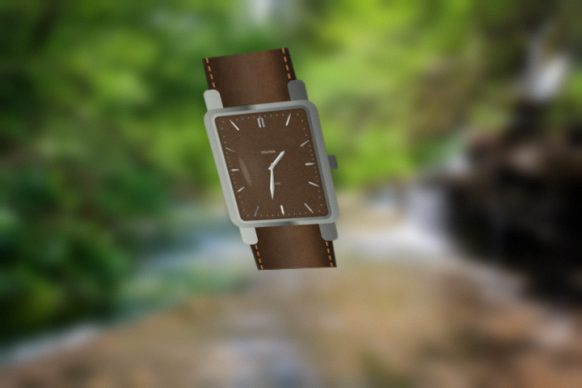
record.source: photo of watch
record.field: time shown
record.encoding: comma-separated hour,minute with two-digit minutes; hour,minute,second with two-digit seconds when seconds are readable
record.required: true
1,32
